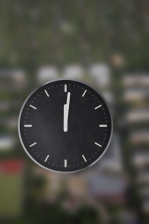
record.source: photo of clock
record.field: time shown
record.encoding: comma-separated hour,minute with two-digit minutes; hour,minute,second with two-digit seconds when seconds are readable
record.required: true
12,01
